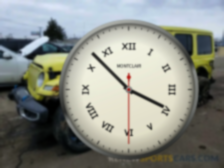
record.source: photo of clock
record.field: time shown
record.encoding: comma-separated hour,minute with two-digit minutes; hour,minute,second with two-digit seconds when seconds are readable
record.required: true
3,52,30
